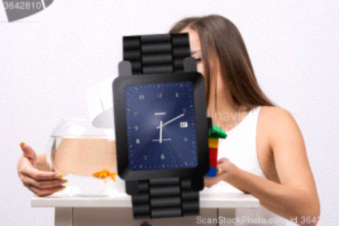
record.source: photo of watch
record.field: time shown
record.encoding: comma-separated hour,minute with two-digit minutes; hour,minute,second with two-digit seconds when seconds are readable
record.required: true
6,11
